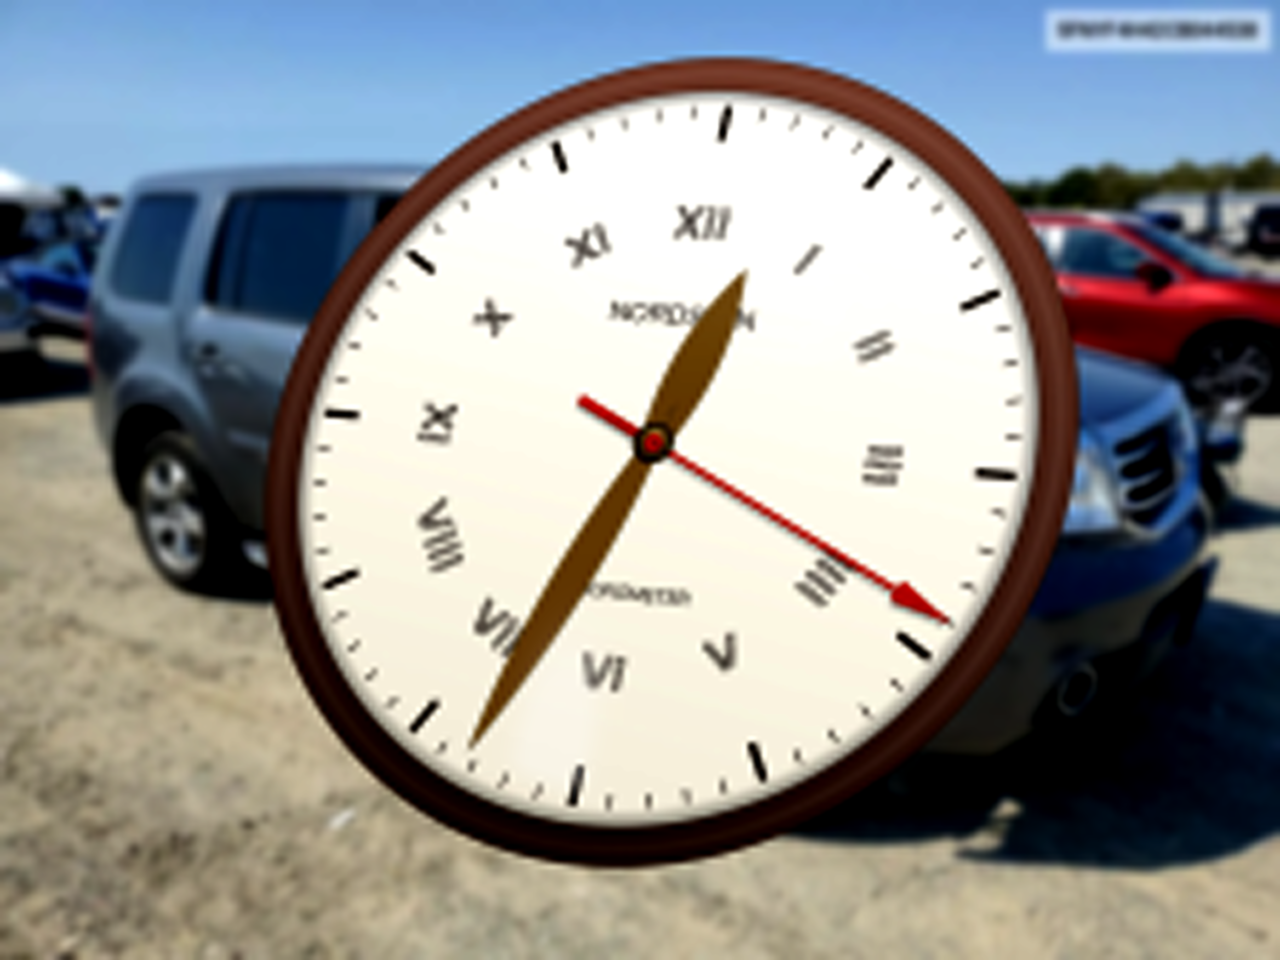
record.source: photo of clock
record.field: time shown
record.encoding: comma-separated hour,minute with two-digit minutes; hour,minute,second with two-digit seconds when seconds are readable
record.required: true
12,33,19
